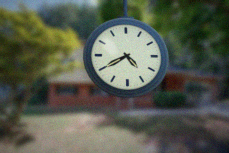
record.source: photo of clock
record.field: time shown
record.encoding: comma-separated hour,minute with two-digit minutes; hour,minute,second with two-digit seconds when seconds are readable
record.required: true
4,40
